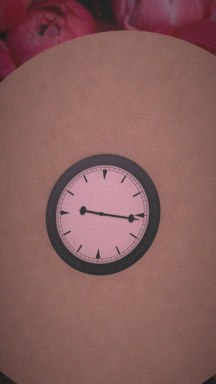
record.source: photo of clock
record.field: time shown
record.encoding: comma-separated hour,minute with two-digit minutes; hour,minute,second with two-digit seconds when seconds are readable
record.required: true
9,16
